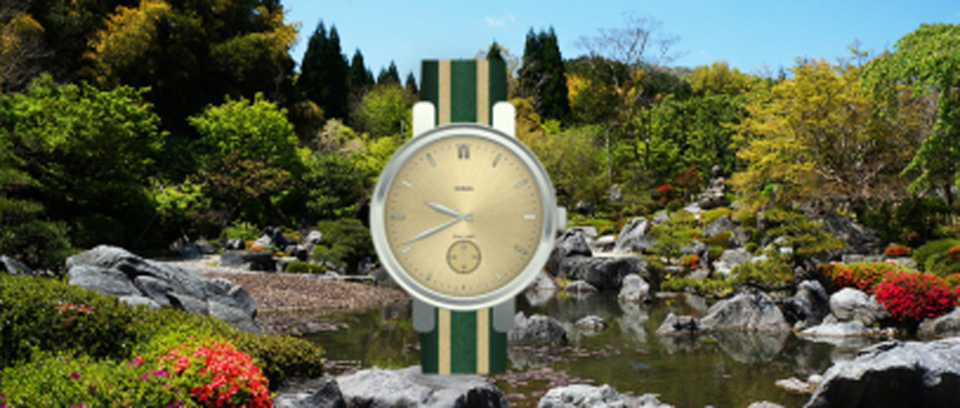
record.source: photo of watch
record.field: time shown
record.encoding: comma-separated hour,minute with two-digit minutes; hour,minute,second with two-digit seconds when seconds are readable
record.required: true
9,41
